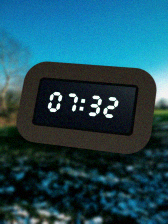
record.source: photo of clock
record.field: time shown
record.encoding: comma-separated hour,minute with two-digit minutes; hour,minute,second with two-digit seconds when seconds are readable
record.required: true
7,32
